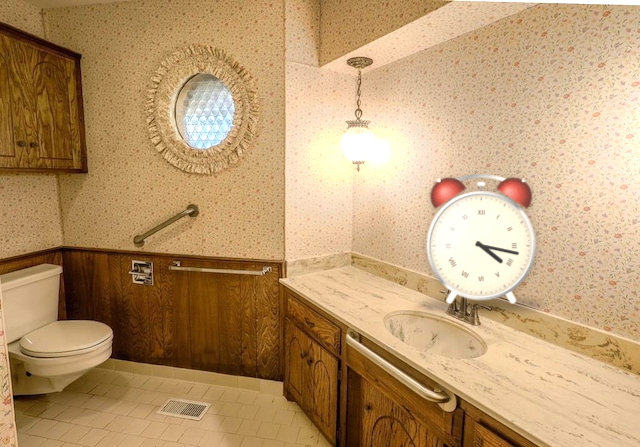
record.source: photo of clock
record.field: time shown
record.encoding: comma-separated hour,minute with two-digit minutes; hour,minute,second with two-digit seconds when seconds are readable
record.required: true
4,17
